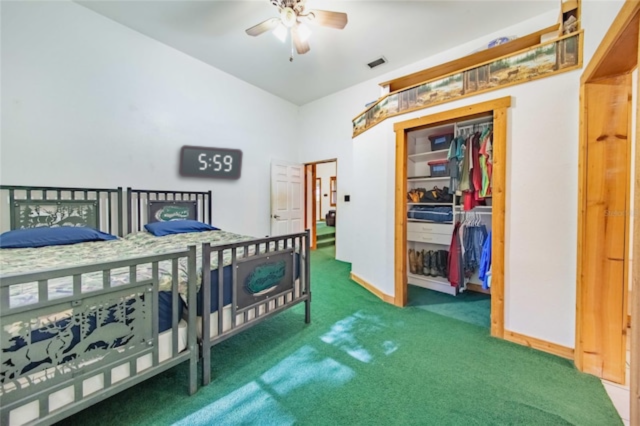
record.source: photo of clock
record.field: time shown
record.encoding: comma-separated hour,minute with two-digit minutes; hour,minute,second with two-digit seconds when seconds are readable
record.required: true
5,59
